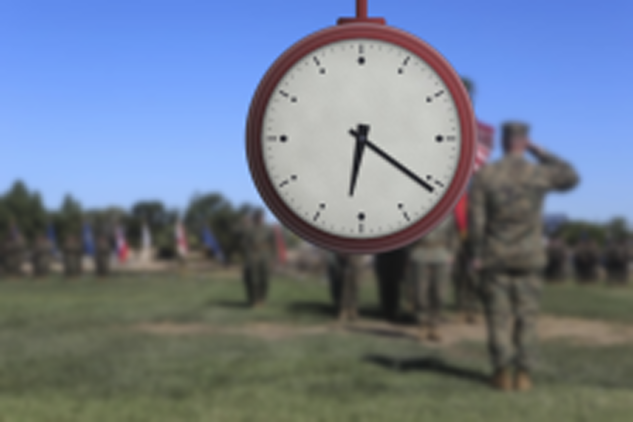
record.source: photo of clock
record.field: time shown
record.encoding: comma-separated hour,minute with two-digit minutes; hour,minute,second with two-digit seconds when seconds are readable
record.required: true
6,21
